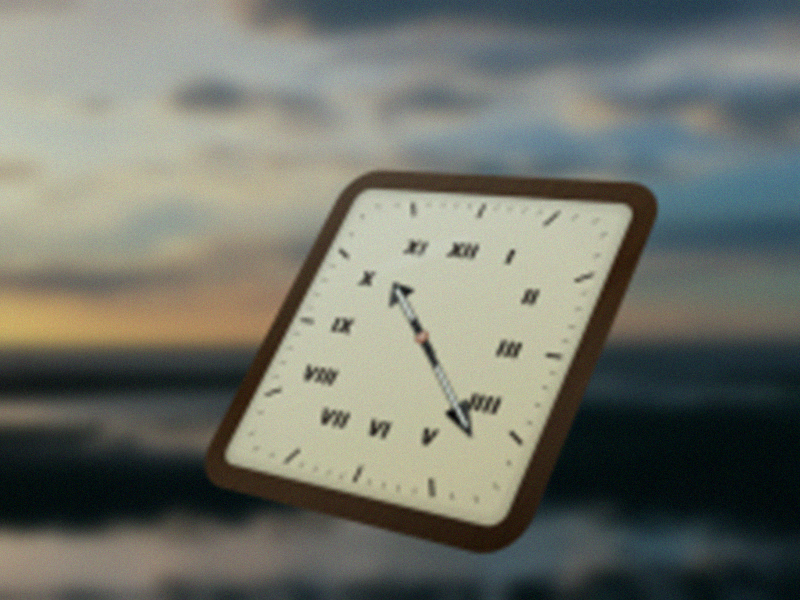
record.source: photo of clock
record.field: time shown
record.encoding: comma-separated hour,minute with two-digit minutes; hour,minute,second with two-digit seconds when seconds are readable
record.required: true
10,22
